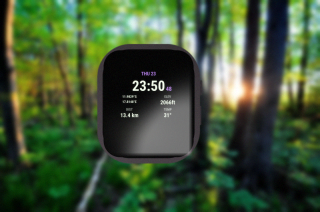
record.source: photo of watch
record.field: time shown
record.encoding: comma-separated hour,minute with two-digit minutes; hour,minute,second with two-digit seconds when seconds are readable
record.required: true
23,50
